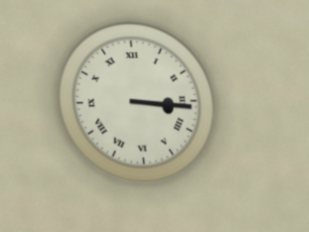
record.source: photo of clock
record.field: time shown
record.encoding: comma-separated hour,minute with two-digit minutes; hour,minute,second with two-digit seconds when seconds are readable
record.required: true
3,16
